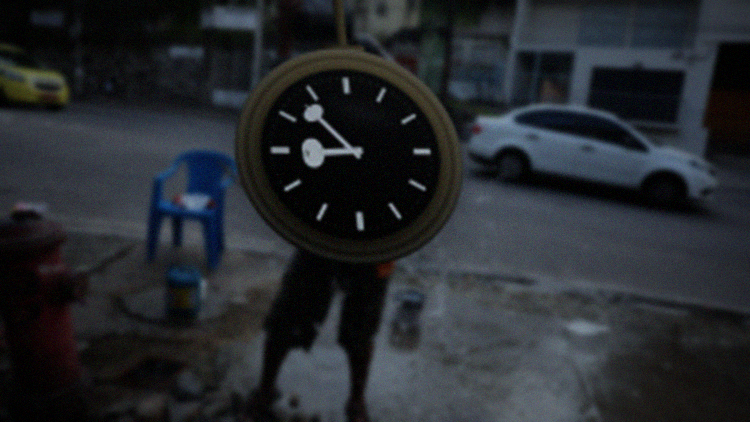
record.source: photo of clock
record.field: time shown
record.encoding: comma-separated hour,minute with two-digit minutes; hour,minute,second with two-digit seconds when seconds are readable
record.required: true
8,53
